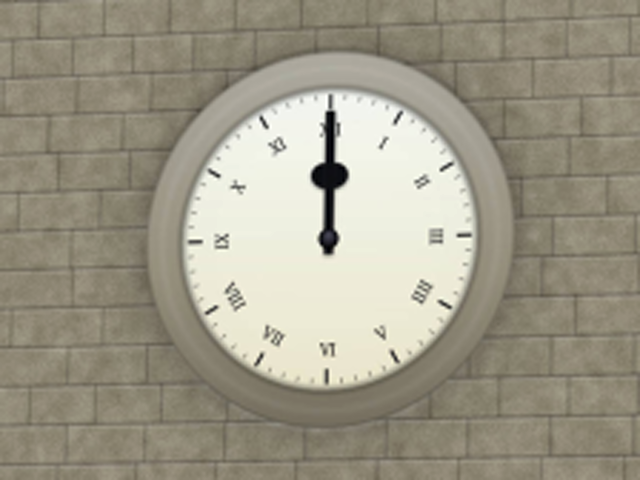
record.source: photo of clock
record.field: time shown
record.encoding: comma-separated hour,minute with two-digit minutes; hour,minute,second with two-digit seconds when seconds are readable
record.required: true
12,00
